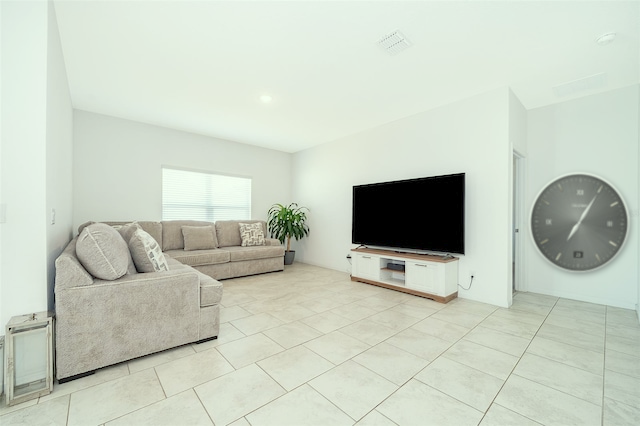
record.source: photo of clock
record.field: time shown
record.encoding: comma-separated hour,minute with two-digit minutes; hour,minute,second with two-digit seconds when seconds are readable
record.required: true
7,05
